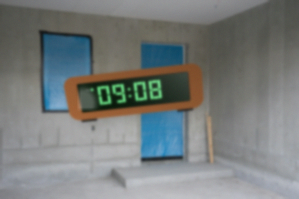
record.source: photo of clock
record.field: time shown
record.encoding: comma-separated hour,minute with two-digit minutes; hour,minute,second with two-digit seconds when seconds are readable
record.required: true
9,08
